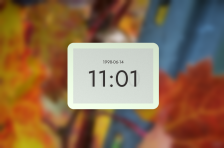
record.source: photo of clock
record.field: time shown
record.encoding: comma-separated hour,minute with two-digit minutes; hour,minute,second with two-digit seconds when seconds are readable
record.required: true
11,01
